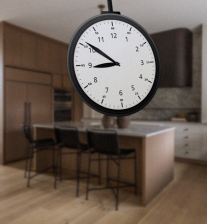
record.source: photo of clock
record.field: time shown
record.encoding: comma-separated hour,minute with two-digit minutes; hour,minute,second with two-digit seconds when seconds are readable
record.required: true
8,51
